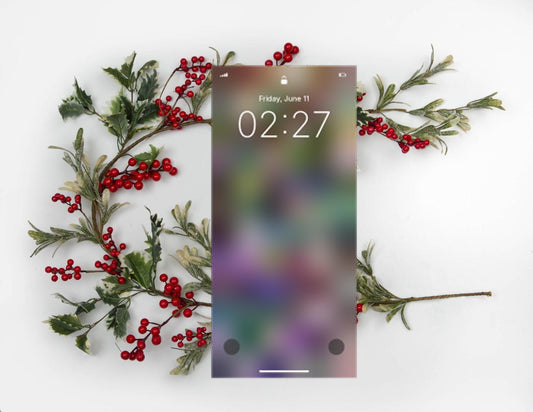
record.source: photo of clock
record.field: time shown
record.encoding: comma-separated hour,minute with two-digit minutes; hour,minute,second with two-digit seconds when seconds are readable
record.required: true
2,27
